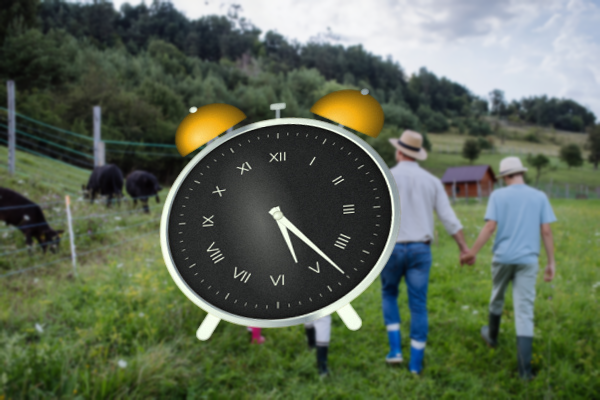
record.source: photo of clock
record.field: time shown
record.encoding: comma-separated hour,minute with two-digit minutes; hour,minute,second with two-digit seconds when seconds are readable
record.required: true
5,23
